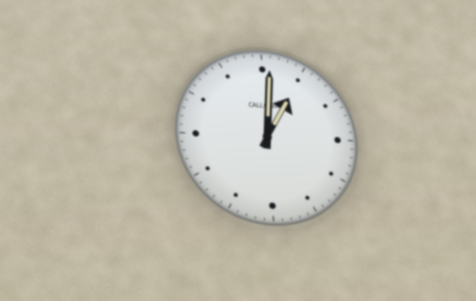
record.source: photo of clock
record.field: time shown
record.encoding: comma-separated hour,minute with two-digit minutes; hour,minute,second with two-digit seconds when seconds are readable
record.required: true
1,01
